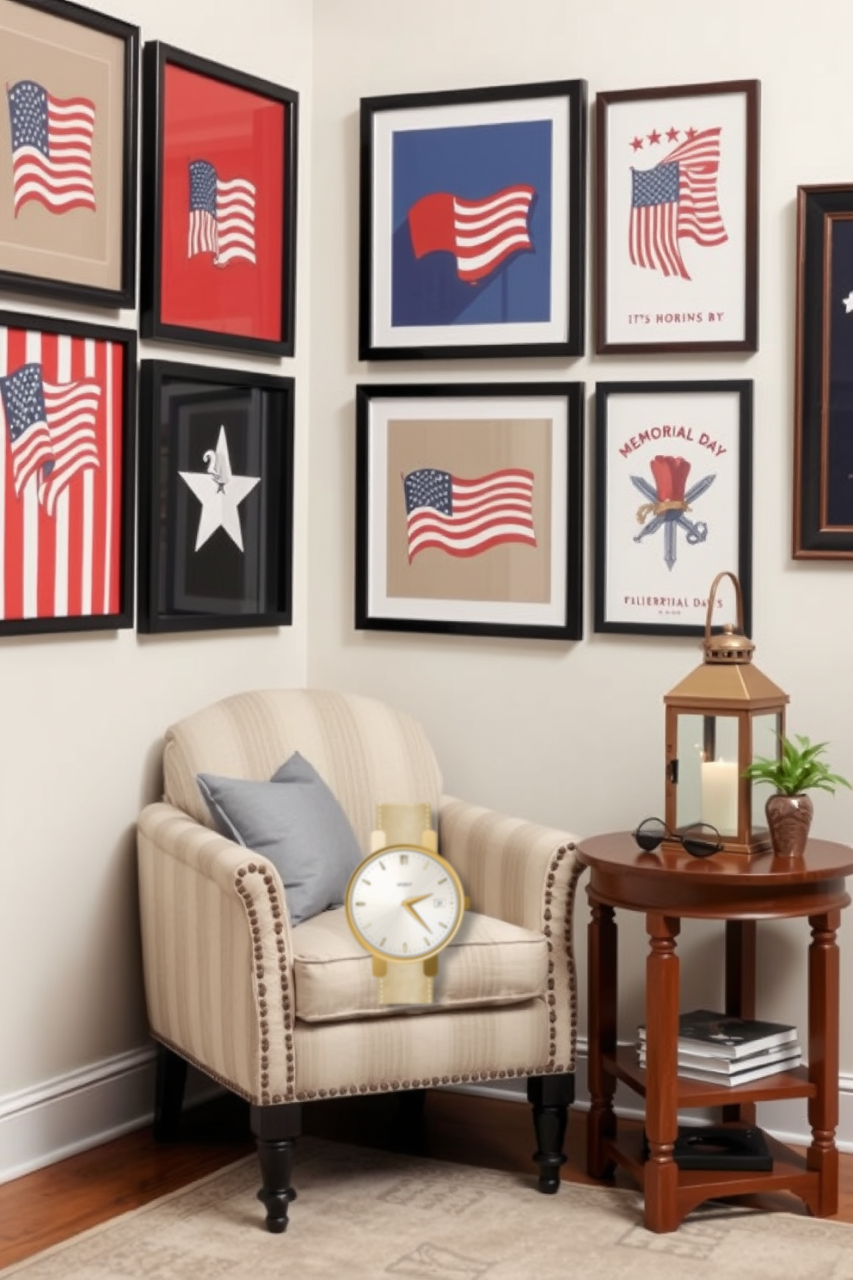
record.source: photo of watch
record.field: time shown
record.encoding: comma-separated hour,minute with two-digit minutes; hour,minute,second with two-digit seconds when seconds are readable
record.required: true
2,23
